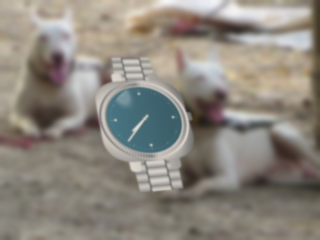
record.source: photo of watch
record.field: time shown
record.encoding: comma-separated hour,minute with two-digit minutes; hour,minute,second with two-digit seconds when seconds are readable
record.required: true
7,37
